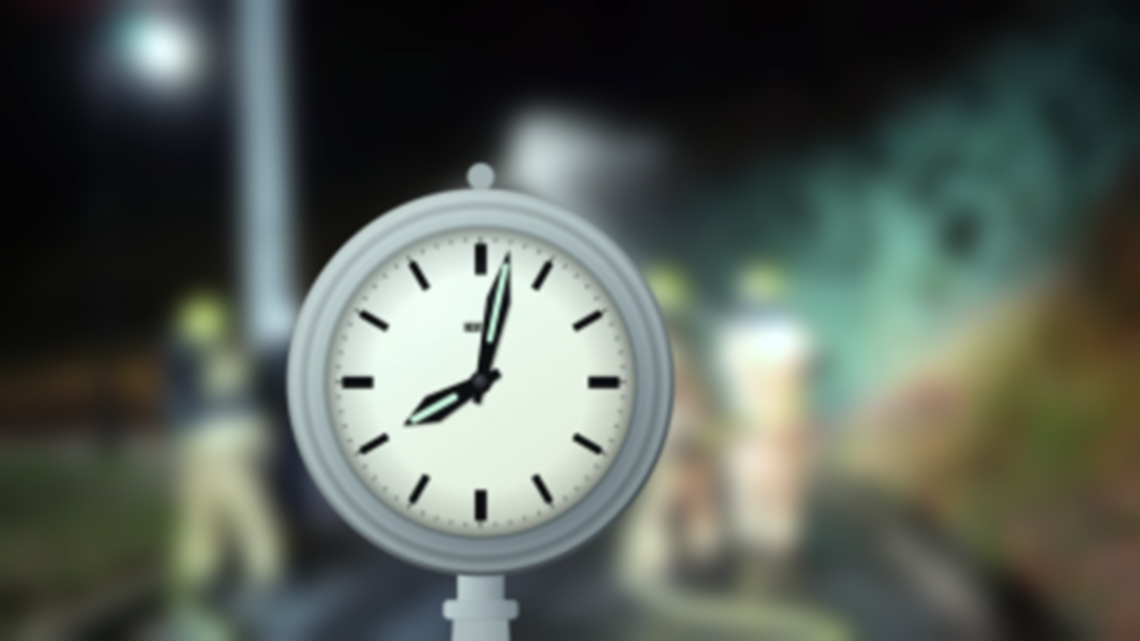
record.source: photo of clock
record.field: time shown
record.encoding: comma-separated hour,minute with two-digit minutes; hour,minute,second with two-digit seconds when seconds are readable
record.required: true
8,02
